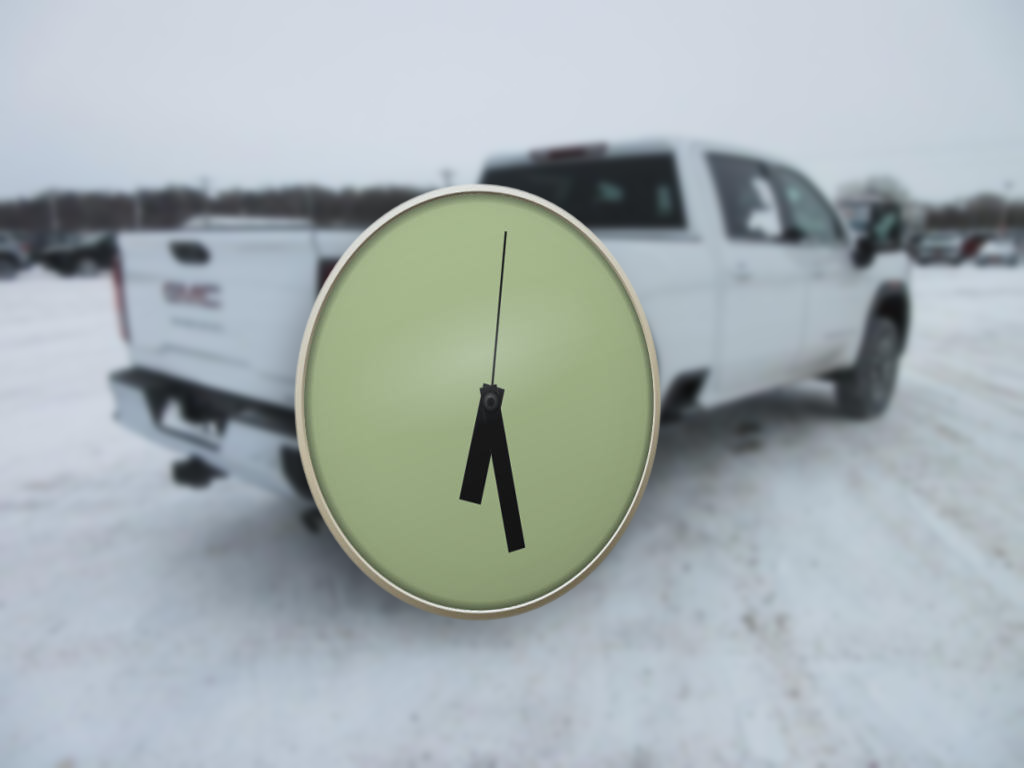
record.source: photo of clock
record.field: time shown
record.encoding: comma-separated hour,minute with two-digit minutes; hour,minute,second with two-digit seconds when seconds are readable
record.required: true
6,28,01
